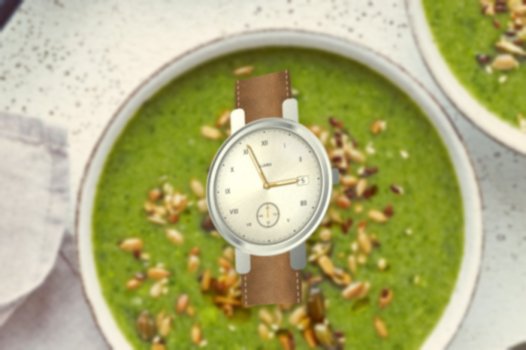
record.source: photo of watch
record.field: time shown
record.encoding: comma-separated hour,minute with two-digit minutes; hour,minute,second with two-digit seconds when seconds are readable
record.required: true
2,56
